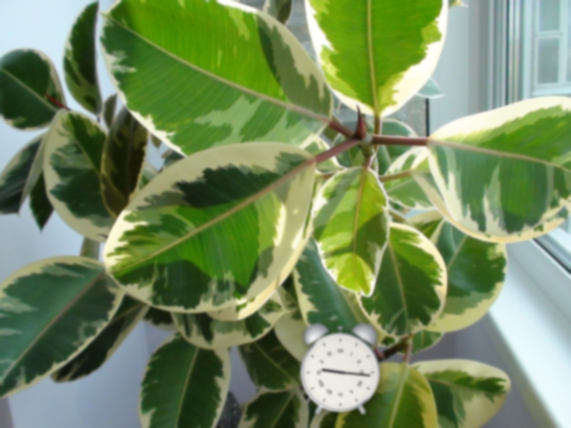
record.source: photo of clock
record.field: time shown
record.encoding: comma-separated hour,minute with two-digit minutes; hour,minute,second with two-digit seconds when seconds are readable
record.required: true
9,16
